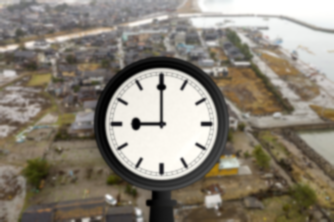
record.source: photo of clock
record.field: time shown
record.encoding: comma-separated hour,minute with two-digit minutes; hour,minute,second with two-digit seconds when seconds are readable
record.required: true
9,00
